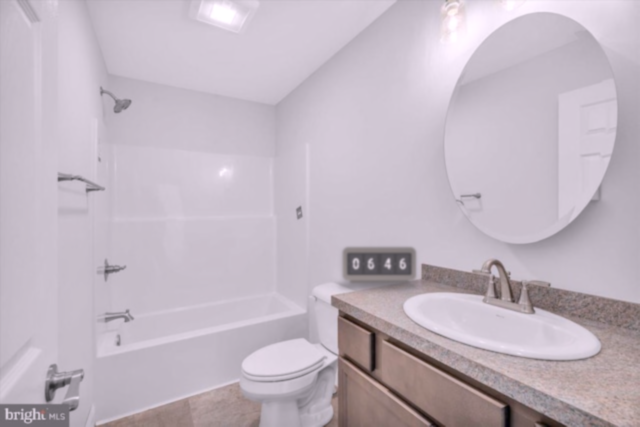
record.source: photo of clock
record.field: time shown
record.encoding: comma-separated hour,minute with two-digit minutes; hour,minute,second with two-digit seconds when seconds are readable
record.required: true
6,46
